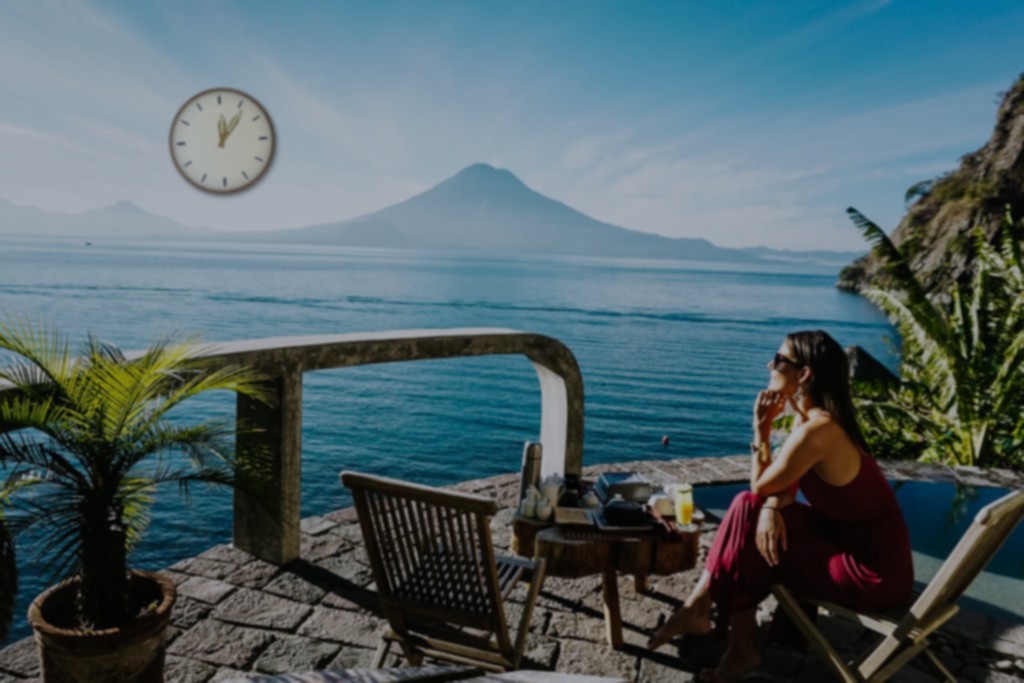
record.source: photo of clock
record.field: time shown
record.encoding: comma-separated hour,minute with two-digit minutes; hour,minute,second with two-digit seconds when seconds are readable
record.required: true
12,06
